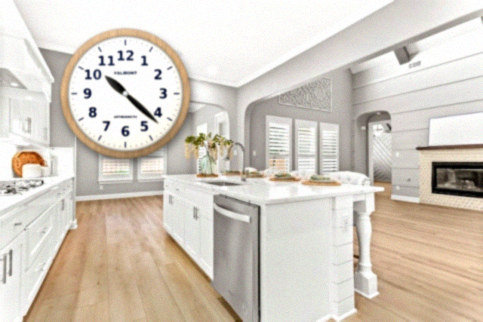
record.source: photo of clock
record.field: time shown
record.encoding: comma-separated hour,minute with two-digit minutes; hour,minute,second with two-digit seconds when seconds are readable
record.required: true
10,22
